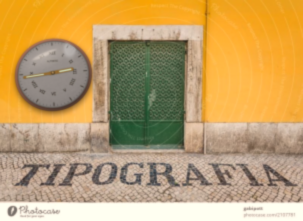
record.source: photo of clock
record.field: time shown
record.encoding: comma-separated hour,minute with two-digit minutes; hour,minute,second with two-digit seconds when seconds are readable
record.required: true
2,44
